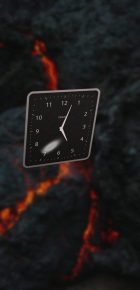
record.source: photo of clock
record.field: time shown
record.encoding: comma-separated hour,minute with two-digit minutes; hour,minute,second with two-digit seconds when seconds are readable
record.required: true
5,03
